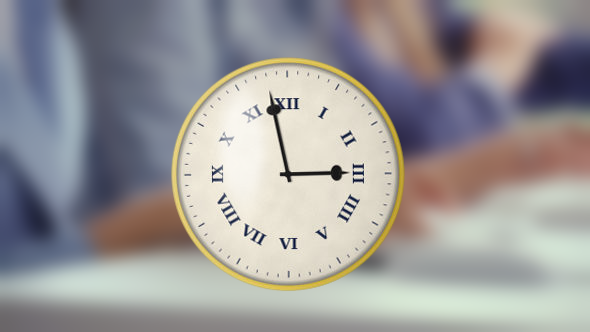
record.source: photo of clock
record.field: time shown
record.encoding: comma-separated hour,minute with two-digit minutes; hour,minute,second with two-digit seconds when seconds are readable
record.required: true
2,58
